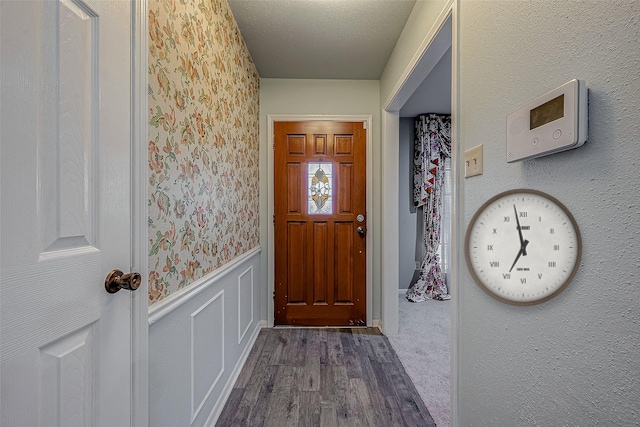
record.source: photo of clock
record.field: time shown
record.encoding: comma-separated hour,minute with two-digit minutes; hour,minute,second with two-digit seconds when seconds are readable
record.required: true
6,58
